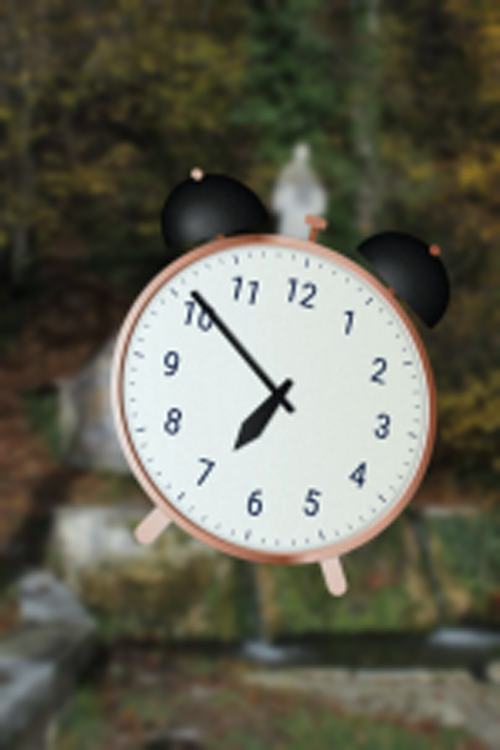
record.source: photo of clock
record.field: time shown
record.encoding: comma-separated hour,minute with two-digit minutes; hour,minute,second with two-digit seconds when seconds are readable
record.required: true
6,51
